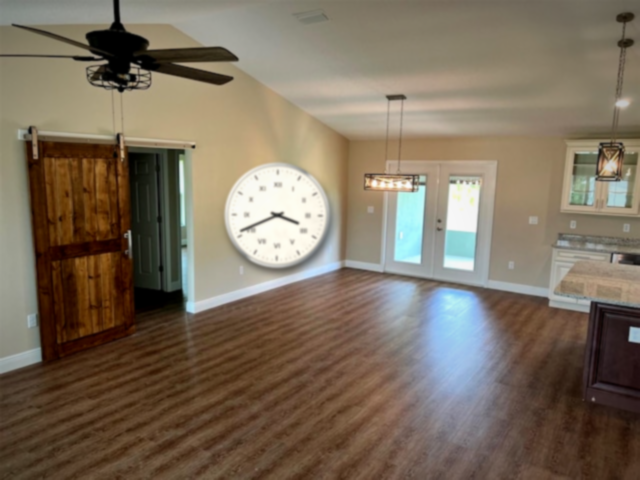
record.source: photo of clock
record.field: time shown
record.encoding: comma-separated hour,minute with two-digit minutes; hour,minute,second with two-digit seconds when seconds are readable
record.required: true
3,41
